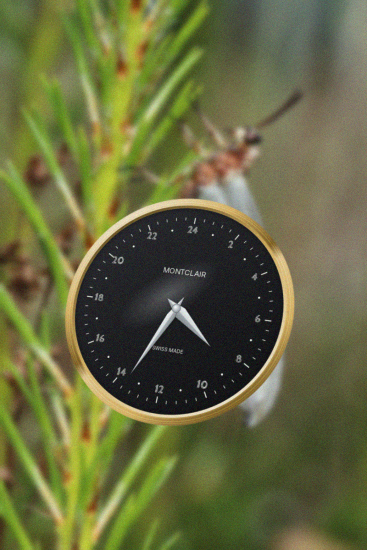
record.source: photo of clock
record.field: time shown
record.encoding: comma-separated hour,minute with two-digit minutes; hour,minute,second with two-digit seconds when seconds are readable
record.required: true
8,34
